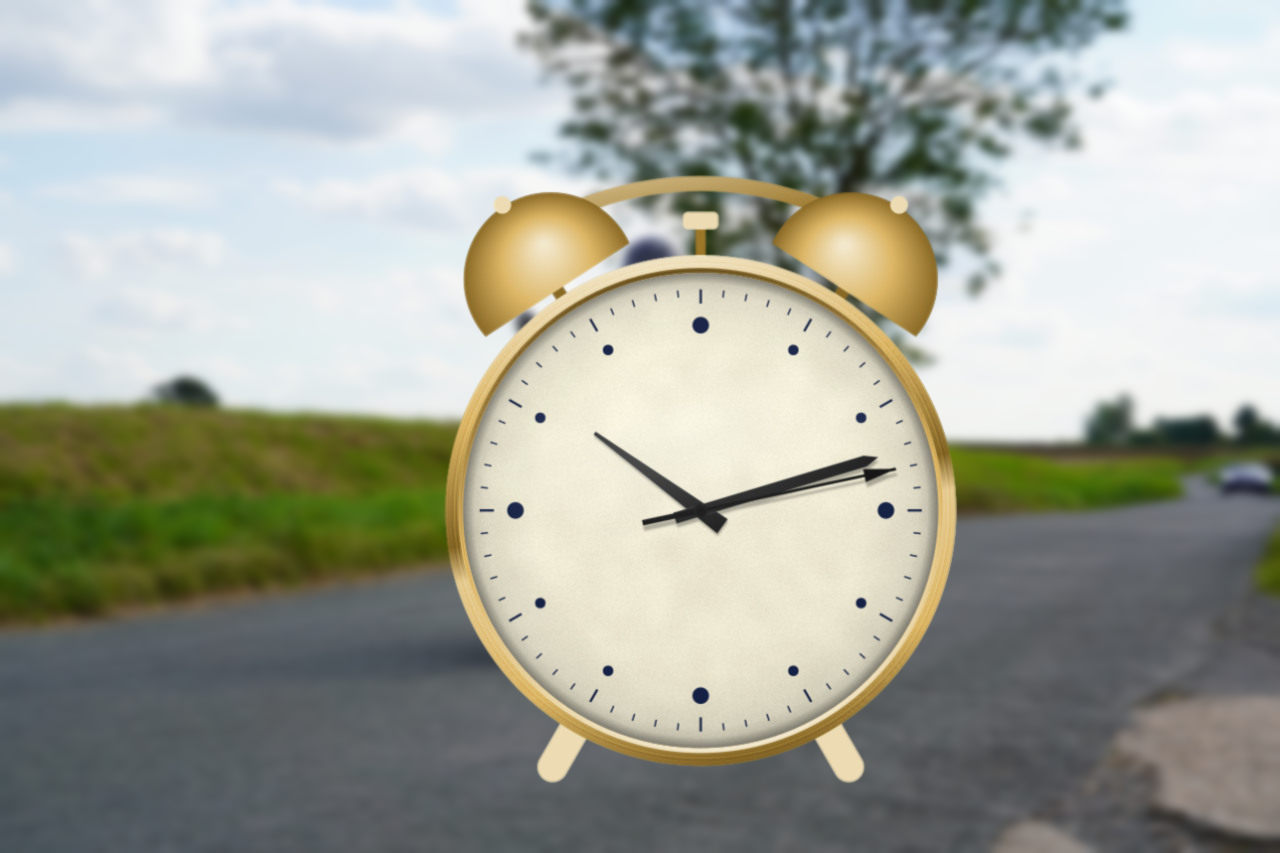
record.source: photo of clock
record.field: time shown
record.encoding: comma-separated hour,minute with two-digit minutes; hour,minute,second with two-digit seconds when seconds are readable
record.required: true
10,12,13
